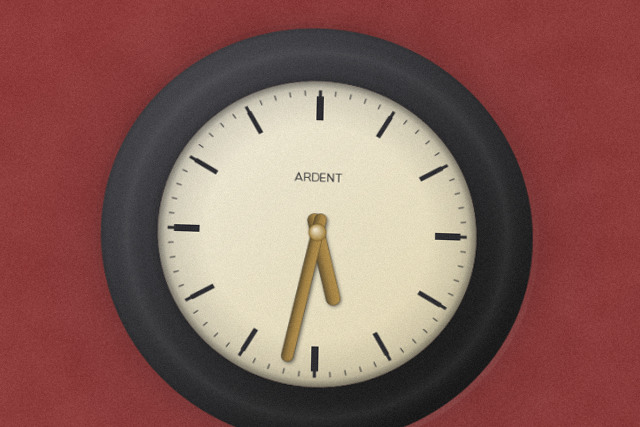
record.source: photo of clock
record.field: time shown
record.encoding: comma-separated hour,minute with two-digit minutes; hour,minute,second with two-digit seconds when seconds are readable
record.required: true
5,32
